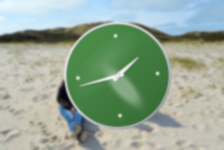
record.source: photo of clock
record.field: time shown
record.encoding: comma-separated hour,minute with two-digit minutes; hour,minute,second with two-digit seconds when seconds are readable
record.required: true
1,43
